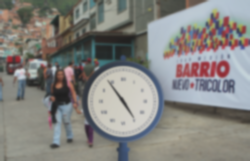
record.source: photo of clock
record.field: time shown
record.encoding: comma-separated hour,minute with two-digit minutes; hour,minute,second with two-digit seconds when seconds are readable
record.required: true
4,54
